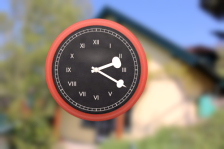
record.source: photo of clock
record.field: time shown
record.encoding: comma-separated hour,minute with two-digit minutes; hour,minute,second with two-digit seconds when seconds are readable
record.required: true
2,20
